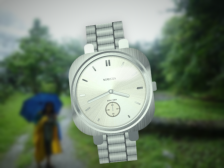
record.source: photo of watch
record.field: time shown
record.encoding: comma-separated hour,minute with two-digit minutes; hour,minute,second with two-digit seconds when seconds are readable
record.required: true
3,42
